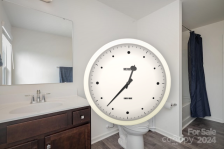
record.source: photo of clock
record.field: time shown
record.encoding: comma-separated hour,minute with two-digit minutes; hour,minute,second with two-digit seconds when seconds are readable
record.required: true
12,37
